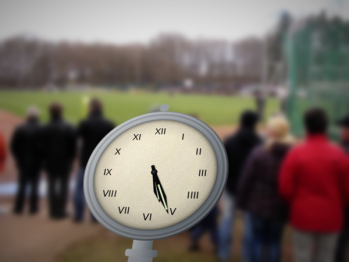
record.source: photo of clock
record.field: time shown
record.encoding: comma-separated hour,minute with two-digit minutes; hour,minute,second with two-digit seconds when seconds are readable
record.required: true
5,26
